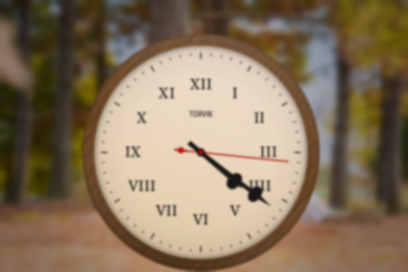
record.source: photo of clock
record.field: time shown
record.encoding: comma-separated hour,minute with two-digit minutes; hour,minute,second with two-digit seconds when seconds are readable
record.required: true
4,21,16
